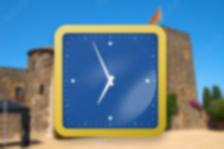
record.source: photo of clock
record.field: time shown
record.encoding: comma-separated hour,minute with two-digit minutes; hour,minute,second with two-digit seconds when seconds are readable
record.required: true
6,56
